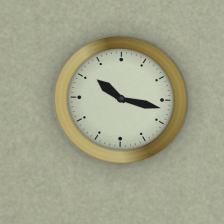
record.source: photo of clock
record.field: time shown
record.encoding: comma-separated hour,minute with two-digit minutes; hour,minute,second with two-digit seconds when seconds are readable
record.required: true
10,17
